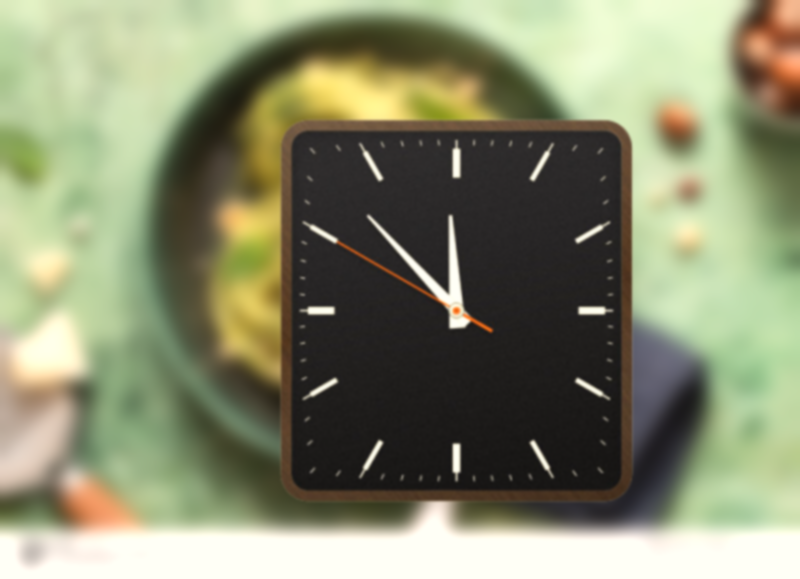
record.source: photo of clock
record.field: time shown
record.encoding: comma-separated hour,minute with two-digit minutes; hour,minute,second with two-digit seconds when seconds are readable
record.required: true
11,52,50
